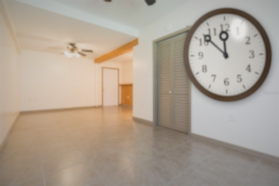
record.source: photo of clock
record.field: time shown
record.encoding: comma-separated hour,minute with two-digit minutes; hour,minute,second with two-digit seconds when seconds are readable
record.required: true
11,52
